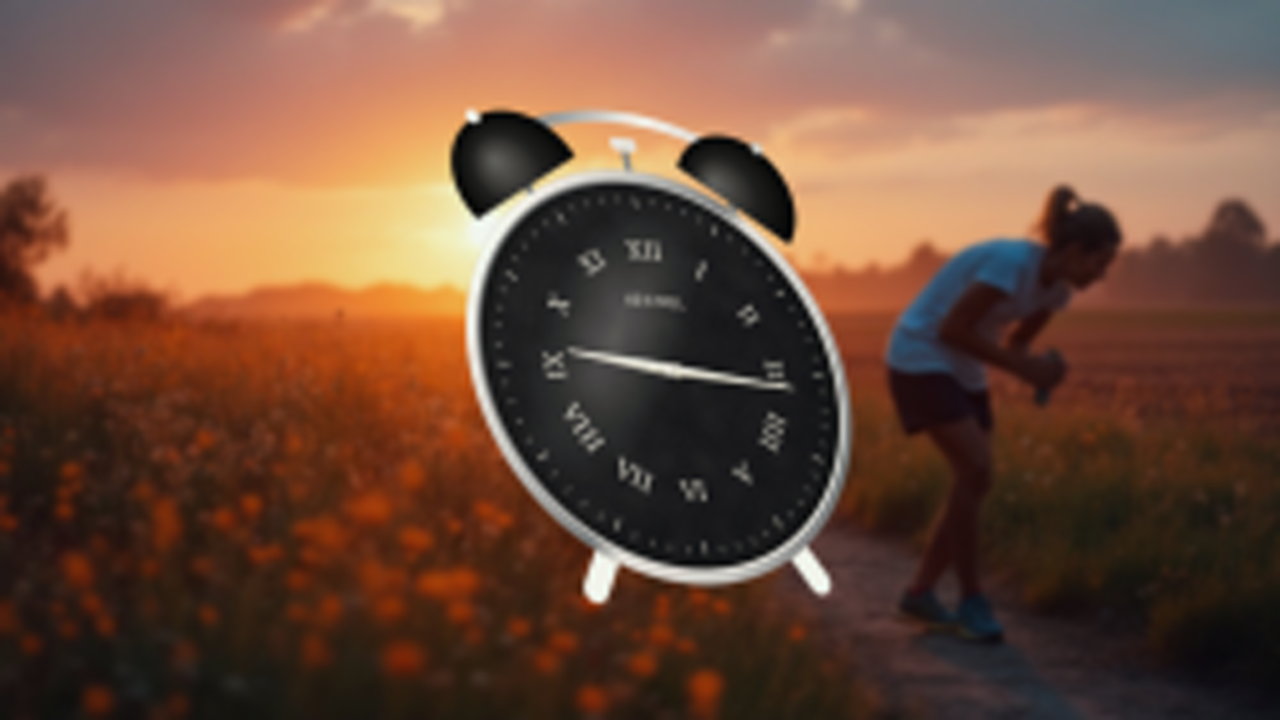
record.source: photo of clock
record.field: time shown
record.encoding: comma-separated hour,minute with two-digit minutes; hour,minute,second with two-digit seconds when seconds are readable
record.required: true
9,16
